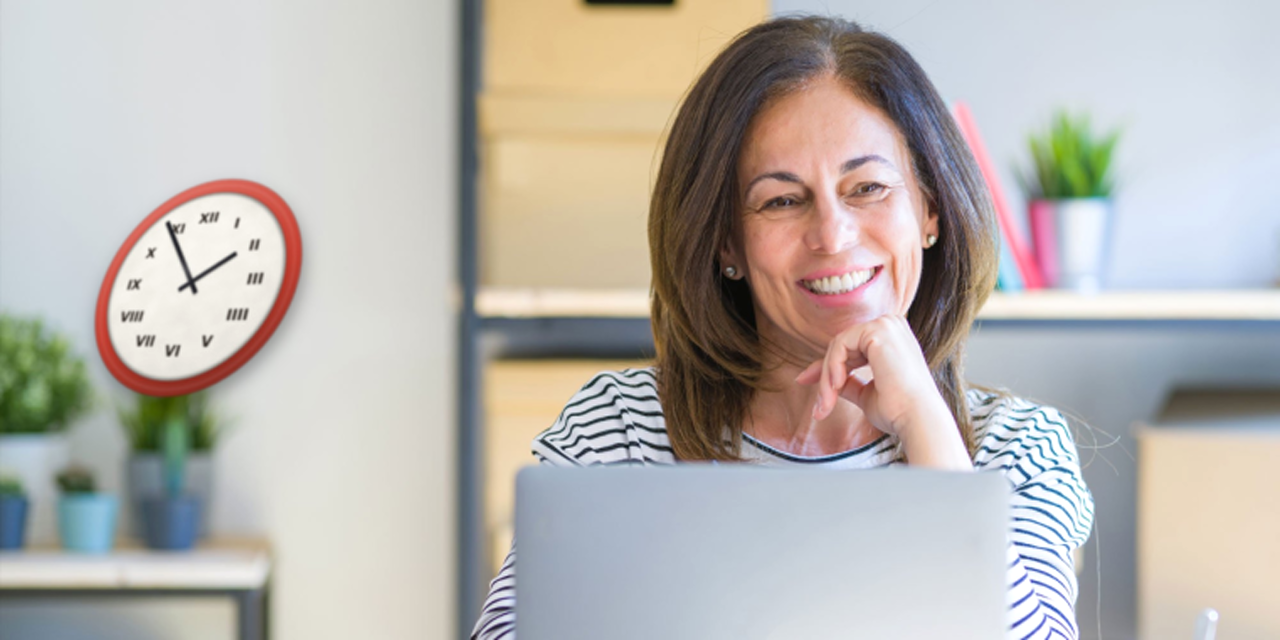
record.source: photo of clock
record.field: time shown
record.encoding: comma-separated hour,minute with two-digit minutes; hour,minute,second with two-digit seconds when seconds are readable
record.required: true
1,54
